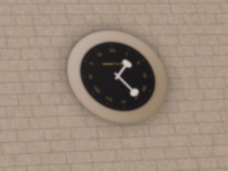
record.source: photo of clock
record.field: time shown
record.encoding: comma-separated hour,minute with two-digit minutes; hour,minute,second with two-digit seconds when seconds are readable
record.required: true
1,24
